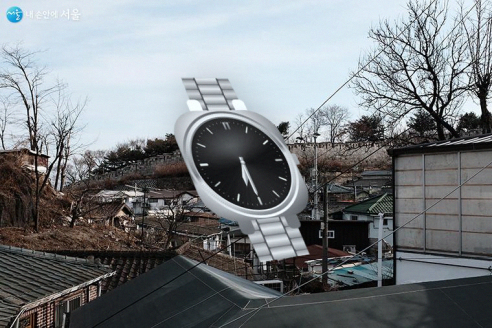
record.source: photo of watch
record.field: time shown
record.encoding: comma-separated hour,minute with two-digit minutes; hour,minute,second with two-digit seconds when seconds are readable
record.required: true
6,30
